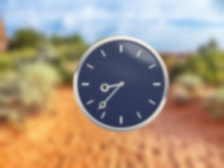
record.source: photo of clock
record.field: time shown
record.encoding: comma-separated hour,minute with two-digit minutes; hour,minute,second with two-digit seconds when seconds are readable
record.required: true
8,37
